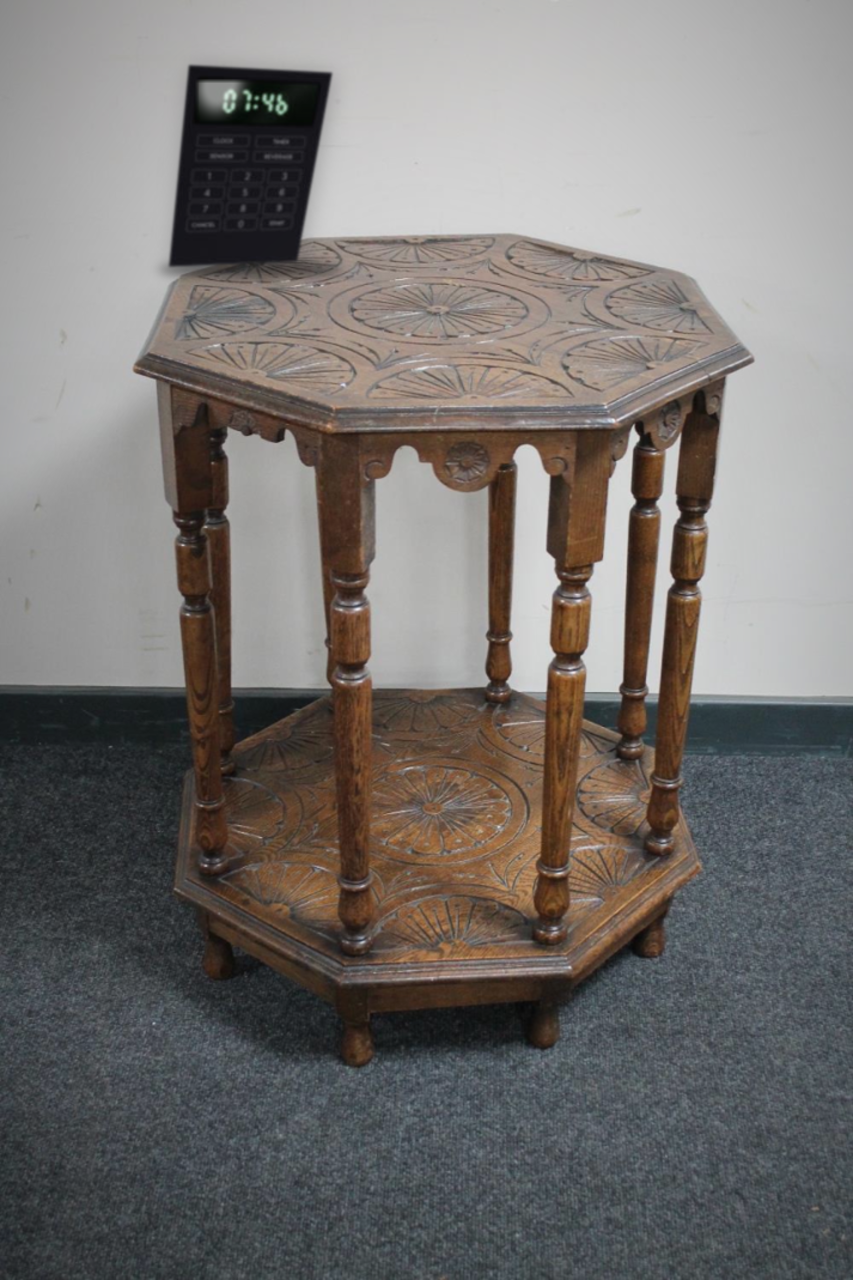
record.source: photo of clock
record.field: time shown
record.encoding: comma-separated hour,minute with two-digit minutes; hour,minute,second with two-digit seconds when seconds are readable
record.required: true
7,46
